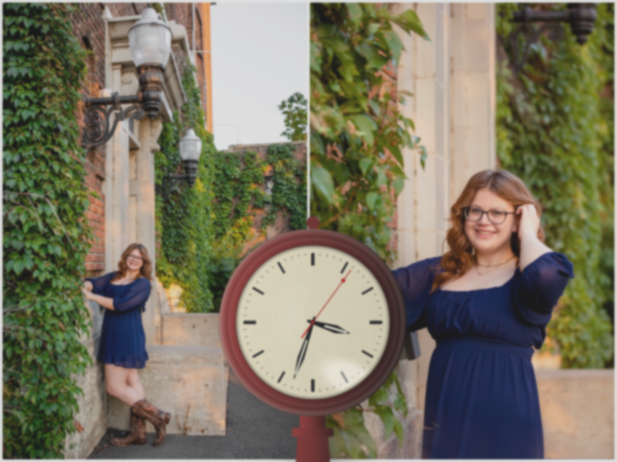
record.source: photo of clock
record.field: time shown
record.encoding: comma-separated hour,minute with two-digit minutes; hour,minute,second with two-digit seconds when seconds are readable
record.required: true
3,33,06
